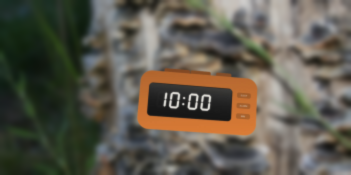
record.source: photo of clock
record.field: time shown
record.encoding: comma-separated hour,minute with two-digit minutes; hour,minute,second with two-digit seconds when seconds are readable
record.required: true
10,00
